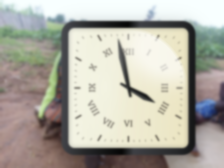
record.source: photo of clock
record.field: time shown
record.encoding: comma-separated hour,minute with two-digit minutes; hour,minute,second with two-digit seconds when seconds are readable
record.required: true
3,58
